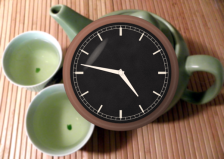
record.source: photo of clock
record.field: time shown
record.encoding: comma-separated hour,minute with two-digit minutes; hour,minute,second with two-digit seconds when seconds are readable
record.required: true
4,47
